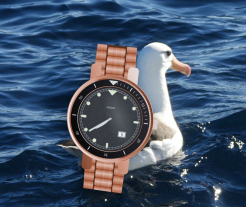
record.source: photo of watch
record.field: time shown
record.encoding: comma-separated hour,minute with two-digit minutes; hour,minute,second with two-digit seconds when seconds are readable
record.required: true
7,39
